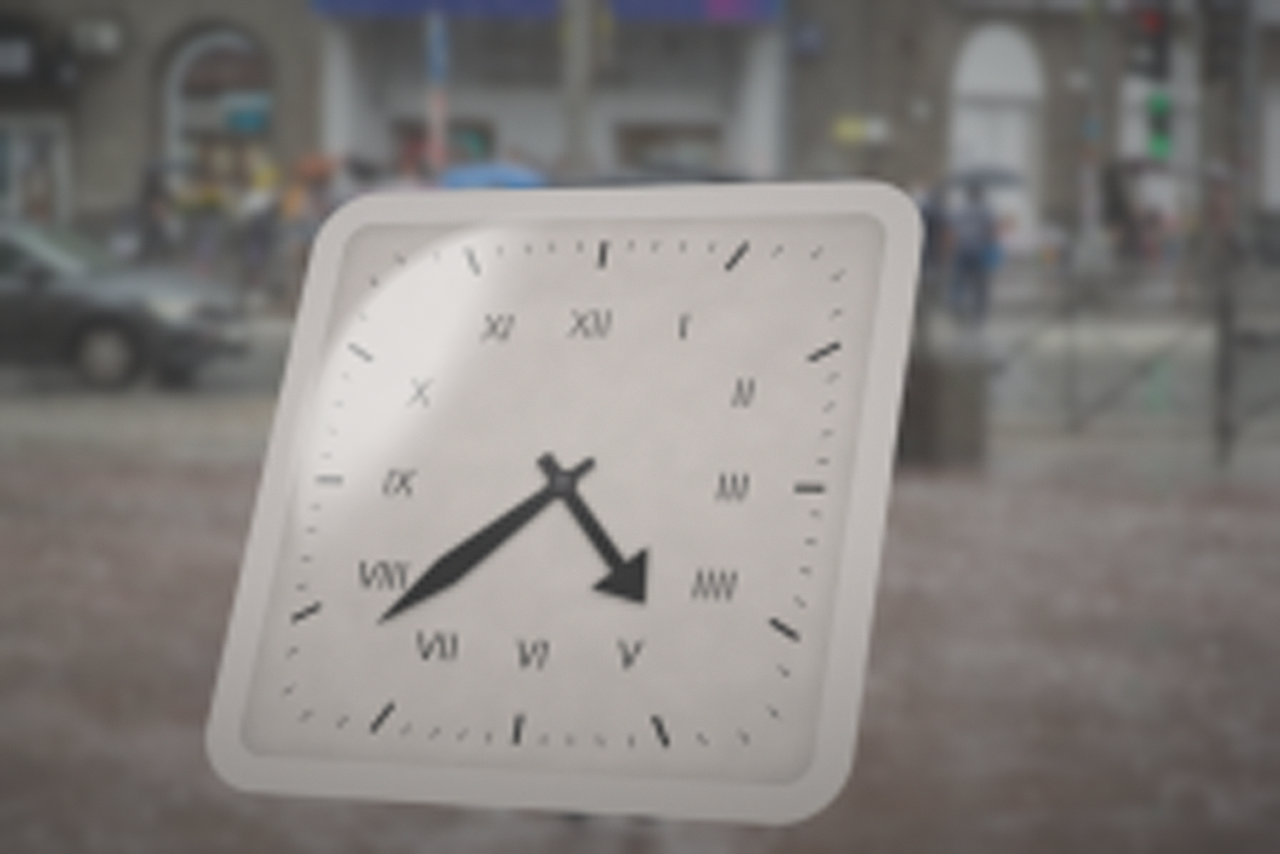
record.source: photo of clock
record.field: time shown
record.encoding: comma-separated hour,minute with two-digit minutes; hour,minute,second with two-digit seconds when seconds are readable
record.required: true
4,38
